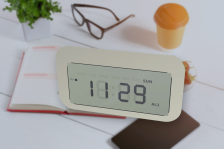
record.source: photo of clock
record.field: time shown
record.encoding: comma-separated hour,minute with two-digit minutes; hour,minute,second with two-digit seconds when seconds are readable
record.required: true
11,29
